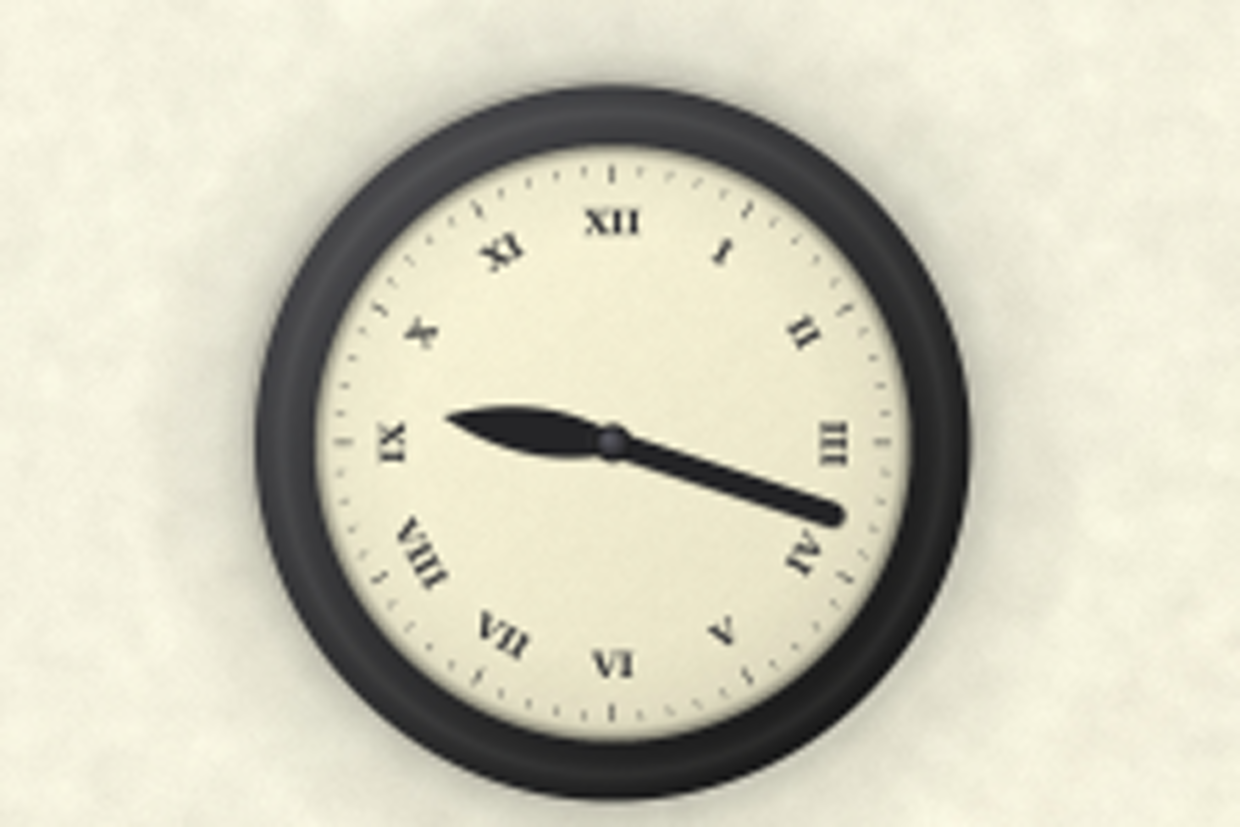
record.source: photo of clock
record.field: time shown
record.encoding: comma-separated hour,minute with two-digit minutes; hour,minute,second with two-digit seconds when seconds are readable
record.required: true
9,18
